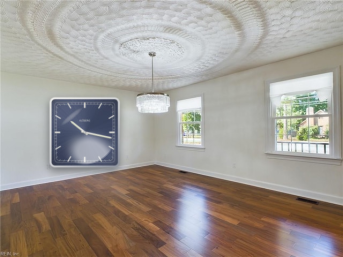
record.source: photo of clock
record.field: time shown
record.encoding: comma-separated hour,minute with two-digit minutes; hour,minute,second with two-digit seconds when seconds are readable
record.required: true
10,17
